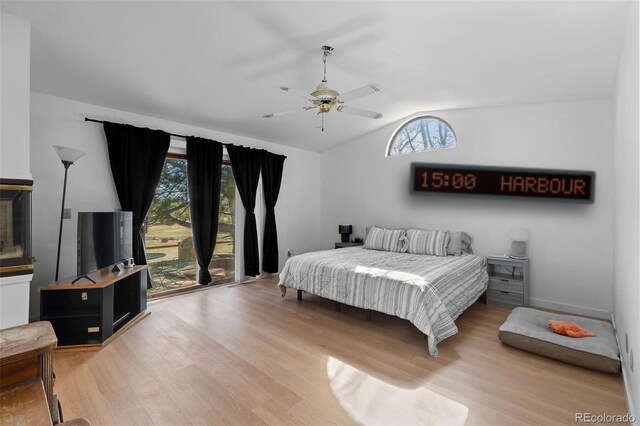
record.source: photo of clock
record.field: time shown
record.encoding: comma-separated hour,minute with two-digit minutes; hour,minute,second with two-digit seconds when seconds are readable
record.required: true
15,00
